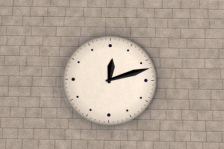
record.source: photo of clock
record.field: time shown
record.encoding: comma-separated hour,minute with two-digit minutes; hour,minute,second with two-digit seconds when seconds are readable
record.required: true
12,12
